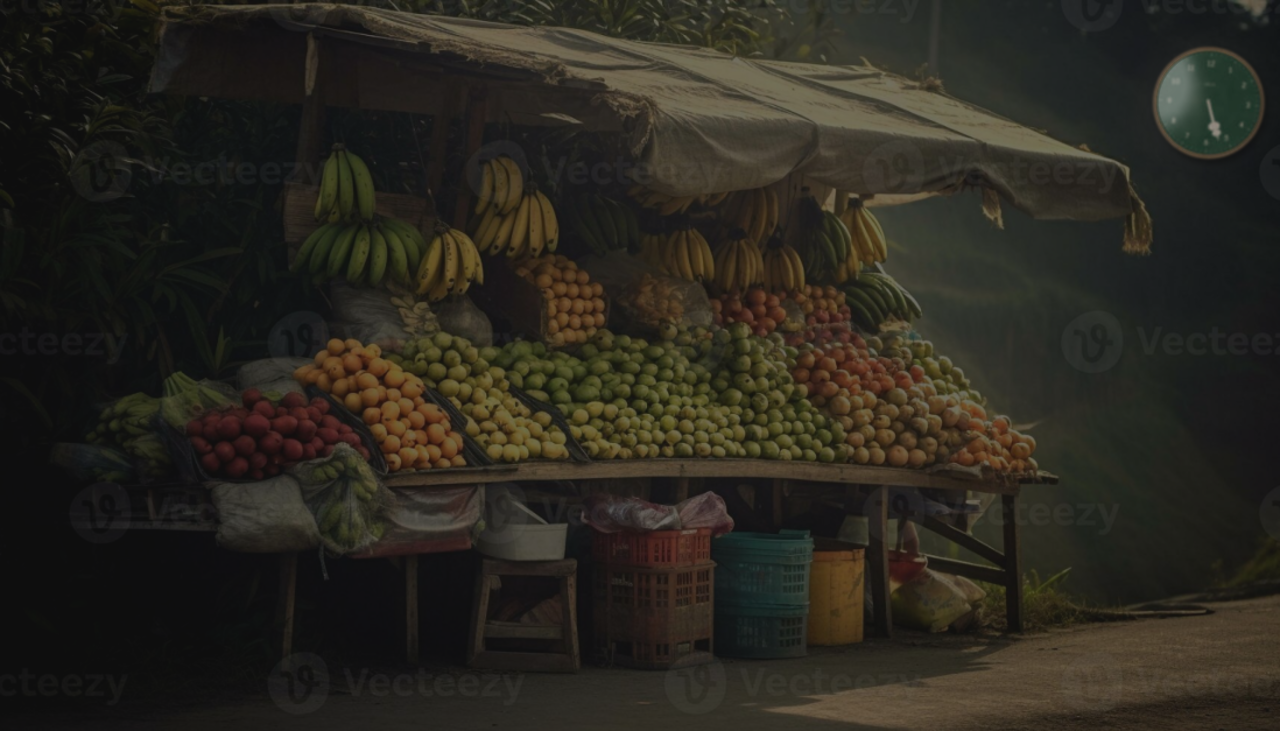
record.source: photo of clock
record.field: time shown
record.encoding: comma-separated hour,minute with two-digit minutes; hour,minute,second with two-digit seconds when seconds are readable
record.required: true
5,27
